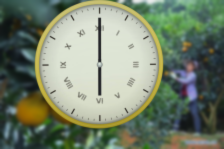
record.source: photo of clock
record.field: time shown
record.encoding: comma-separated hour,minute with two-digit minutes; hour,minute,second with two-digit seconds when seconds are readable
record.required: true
6,00
